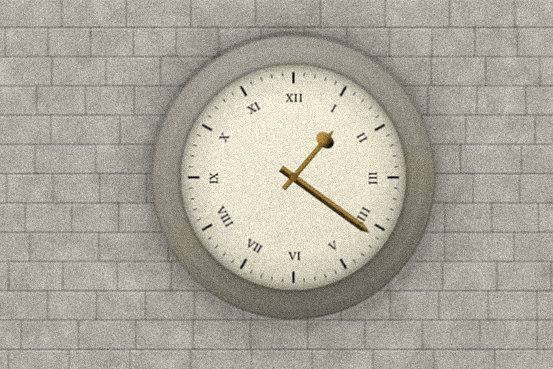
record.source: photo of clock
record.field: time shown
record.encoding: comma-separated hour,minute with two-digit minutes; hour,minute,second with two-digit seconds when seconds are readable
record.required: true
1,21
